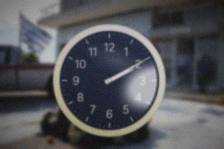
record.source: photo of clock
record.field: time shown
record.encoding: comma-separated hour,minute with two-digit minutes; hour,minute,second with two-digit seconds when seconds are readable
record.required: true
2,10
